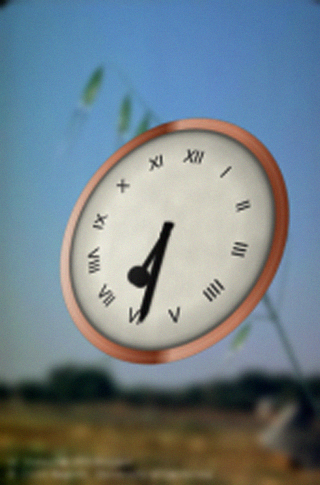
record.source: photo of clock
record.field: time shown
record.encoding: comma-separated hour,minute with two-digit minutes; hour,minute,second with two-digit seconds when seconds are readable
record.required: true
6,29
